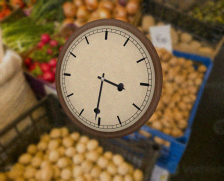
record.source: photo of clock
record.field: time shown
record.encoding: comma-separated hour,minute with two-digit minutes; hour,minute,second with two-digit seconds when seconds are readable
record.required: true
3,31
